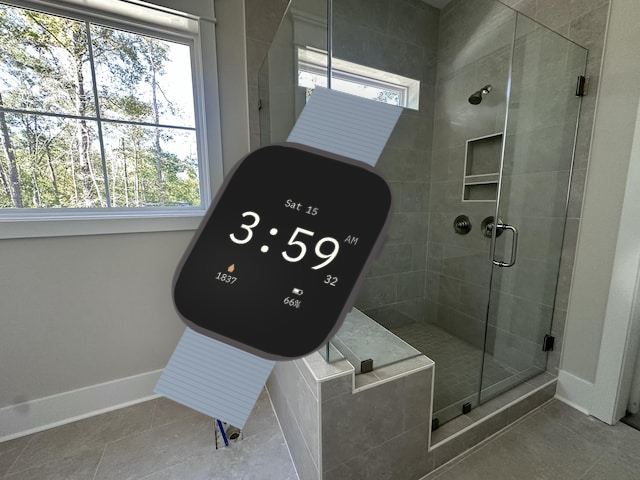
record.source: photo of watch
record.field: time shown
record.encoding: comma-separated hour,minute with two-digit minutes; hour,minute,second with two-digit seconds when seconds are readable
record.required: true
3,59,32
